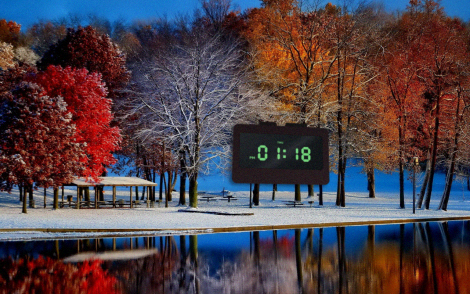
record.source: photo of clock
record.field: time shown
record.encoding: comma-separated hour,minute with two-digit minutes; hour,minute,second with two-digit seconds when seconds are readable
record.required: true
1,18
